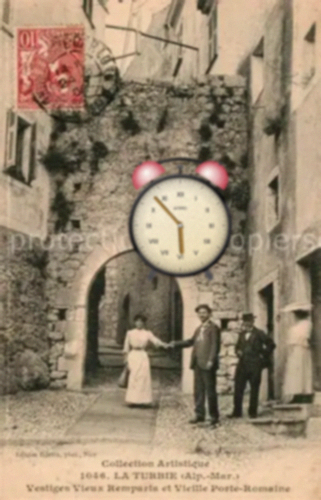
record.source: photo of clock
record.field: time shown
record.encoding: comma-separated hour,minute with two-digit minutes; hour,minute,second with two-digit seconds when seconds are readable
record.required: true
5,53
